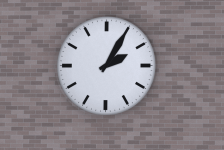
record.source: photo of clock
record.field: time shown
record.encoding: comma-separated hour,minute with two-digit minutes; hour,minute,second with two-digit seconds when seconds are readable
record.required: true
2,05
